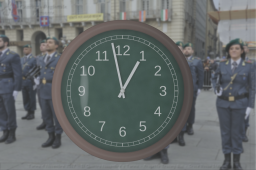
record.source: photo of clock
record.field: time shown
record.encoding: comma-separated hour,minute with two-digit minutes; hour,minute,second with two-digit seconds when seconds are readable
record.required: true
12,58
